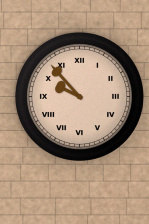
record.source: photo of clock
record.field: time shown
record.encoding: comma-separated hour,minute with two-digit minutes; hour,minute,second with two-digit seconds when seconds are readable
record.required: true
9,53
